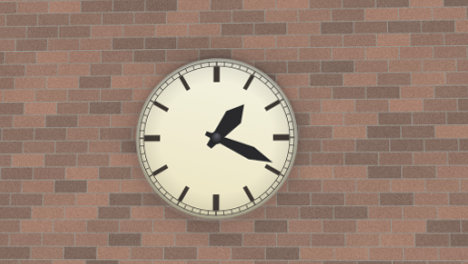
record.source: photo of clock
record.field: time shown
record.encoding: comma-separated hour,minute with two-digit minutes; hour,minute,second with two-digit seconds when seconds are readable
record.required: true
1,19
